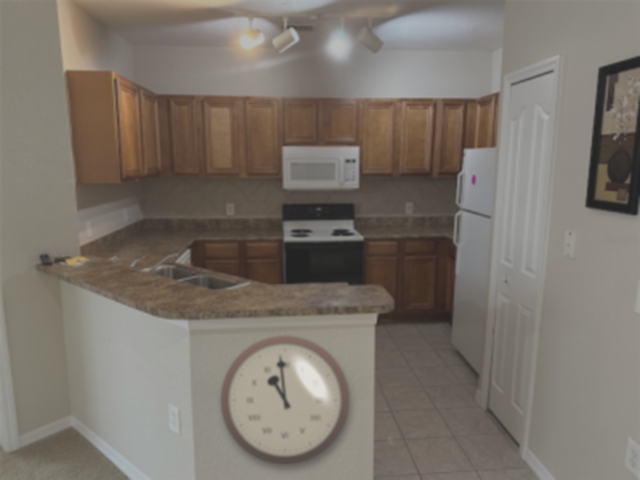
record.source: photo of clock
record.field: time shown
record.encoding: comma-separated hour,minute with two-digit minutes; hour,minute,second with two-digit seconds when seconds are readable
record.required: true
10,59
